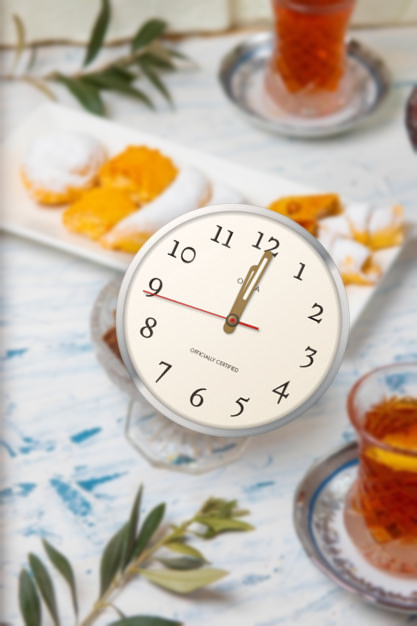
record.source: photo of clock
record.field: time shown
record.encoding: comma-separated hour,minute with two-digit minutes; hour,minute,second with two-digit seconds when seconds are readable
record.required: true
12,00,44
